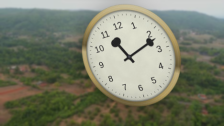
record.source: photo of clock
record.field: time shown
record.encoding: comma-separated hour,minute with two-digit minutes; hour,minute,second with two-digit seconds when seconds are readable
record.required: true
11,12
